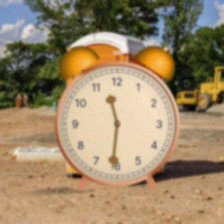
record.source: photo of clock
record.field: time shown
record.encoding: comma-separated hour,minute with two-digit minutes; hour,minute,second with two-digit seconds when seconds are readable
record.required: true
11,31
